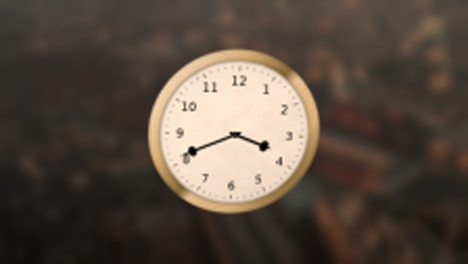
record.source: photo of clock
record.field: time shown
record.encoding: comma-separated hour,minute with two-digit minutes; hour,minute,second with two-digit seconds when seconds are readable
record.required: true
3,41
